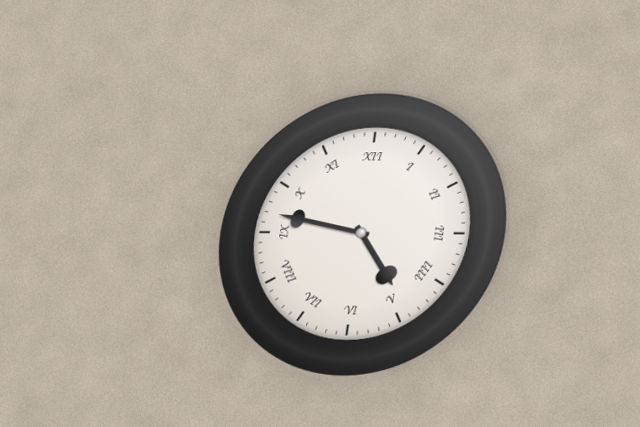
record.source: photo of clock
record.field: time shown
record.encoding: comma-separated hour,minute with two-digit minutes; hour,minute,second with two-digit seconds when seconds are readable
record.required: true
4,47
